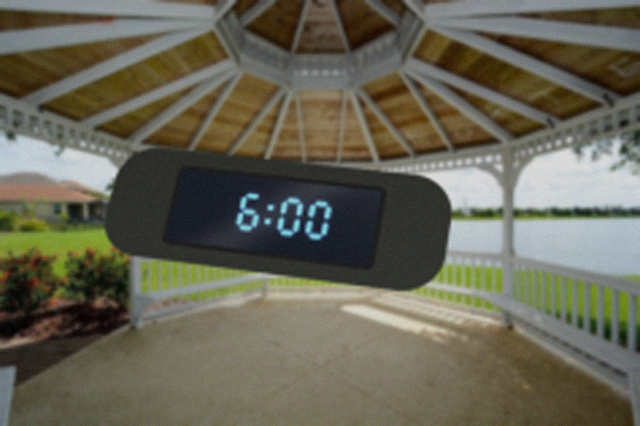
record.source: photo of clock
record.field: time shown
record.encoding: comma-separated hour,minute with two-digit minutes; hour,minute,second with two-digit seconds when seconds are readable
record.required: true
6,00
